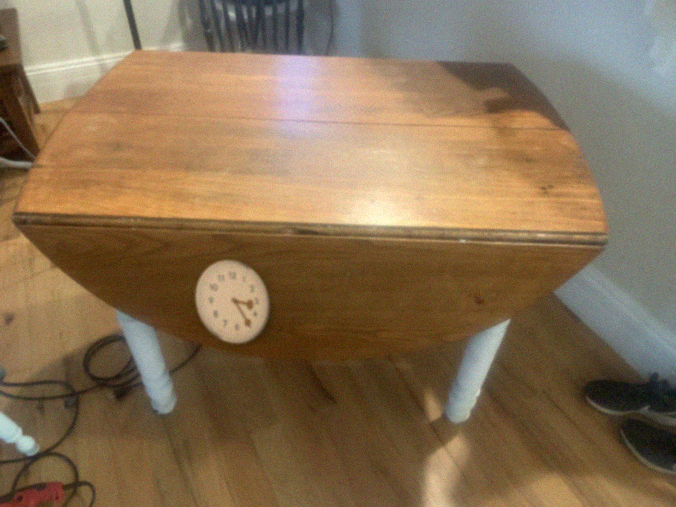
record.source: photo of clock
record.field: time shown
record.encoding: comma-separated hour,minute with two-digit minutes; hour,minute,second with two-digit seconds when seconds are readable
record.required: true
3,25
